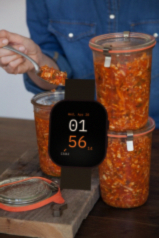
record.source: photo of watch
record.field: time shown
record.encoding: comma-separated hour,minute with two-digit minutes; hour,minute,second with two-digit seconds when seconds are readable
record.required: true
1,56
